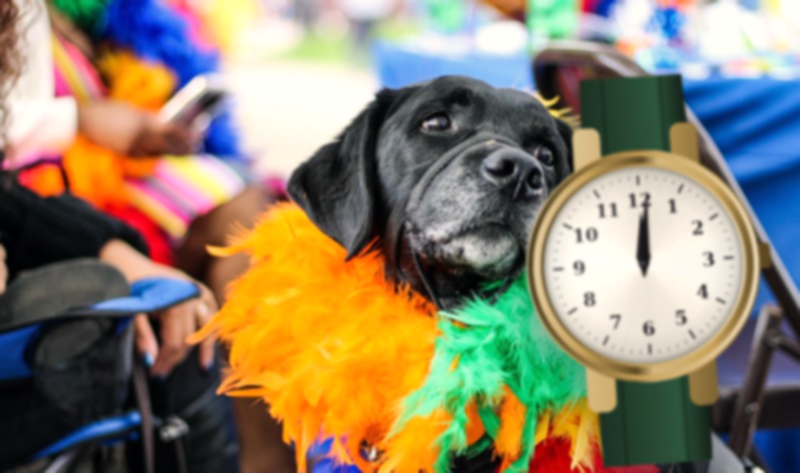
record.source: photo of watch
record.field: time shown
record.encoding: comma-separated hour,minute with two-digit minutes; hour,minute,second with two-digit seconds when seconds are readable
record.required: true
12,01
